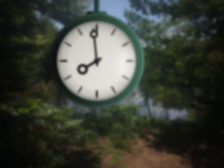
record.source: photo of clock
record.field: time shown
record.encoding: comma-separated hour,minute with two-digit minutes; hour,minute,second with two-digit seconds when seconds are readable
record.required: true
7,59
